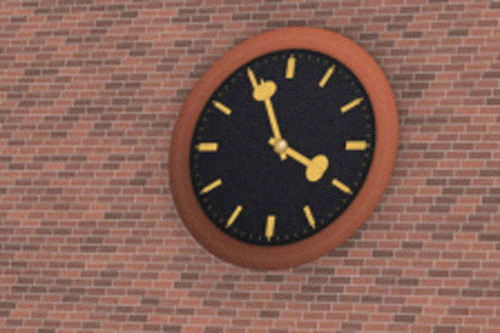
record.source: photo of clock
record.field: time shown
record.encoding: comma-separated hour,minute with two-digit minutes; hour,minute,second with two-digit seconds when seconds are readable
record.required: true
3,56
